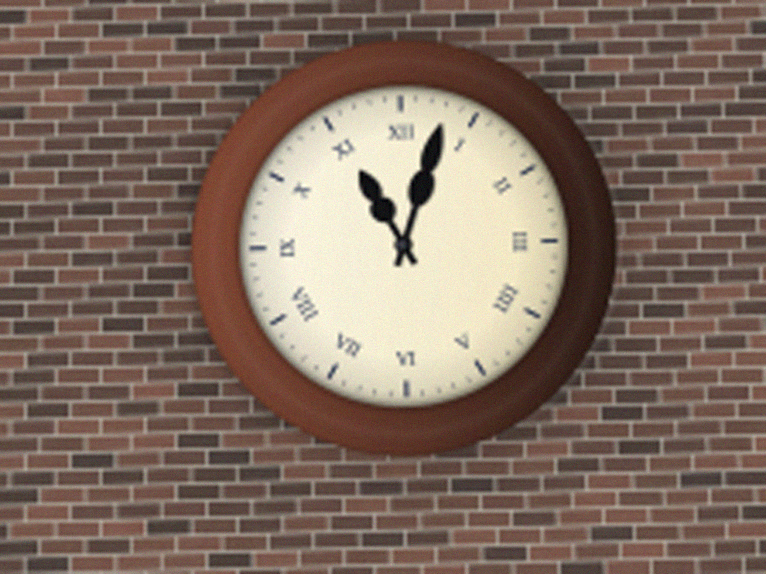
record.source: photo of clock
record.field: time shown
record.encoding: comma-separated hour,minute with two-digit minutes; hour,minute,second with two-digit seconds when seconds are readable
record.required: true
11,03
